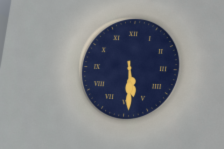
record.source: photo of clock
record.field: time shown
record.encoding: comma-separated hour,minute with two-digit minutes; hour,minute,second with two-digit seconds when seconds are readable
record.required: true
5,29
